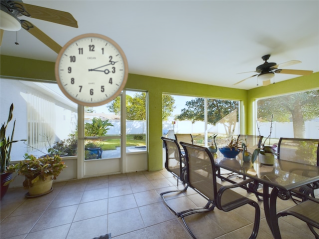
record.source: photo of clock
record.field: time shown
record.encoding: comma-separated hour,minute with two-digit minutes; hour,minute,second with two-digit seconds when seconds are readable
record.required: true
3,12
